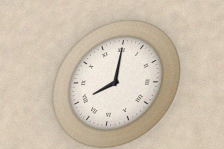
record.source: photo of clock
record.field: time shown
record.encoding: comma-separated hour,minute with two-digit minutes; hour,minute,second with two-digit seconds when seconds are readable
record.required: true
8,00
